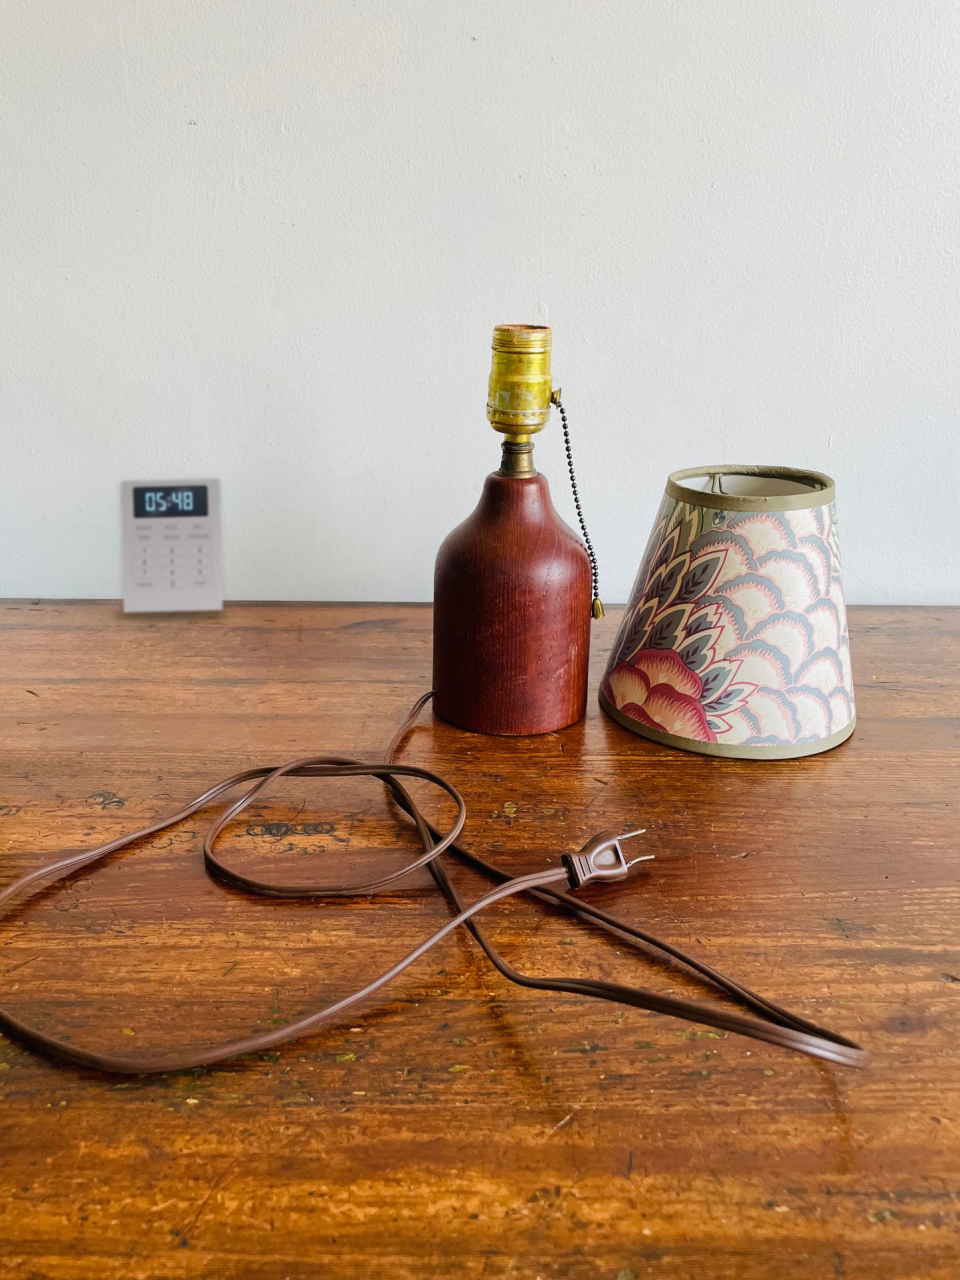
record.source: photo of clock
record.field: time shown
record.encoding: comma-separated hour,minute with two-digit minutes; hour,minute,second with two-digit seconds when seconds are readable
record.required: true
5,48
